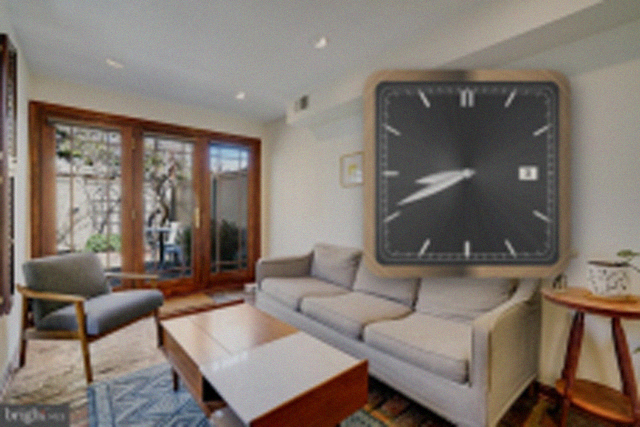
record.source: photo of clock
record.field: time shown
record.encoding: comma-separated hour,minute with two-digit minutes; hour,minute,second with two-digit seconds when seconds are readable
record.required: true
8,41
